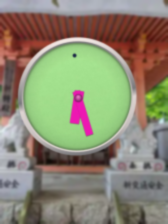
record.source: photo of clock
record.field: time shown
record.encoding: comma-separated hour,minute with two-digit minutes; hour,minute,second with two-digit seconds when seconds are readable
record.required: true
6,28
